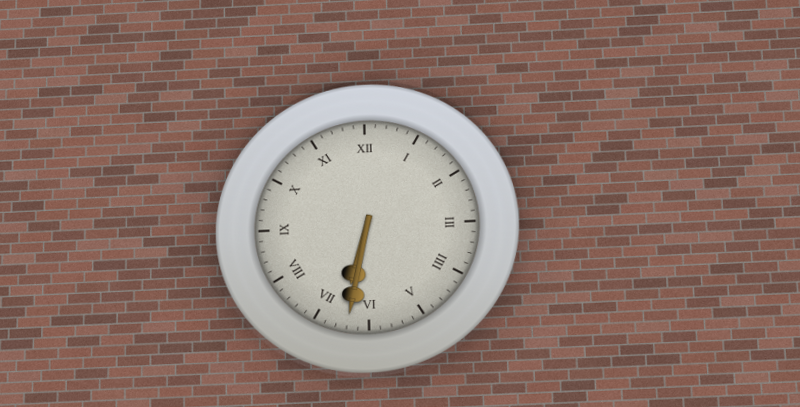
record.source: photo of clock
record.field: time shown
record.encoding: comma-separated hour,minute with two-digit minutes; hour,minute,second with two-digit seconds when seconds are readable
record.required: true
6,32
